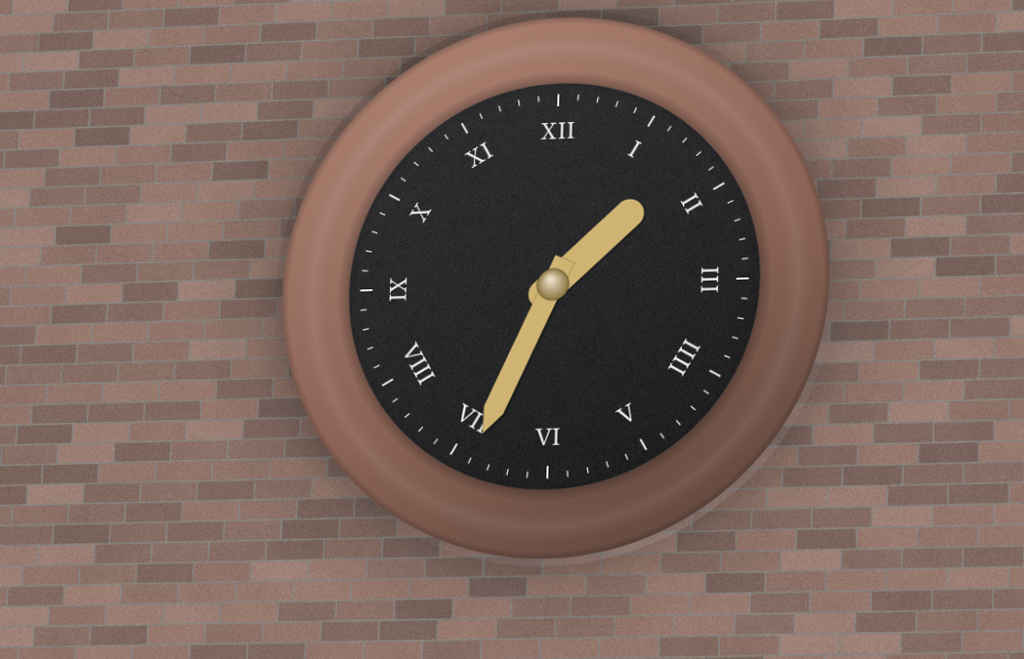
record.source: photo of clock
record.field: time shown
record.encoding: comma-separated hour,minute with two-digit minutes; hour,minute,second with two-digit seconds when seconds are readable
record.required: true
1,34
